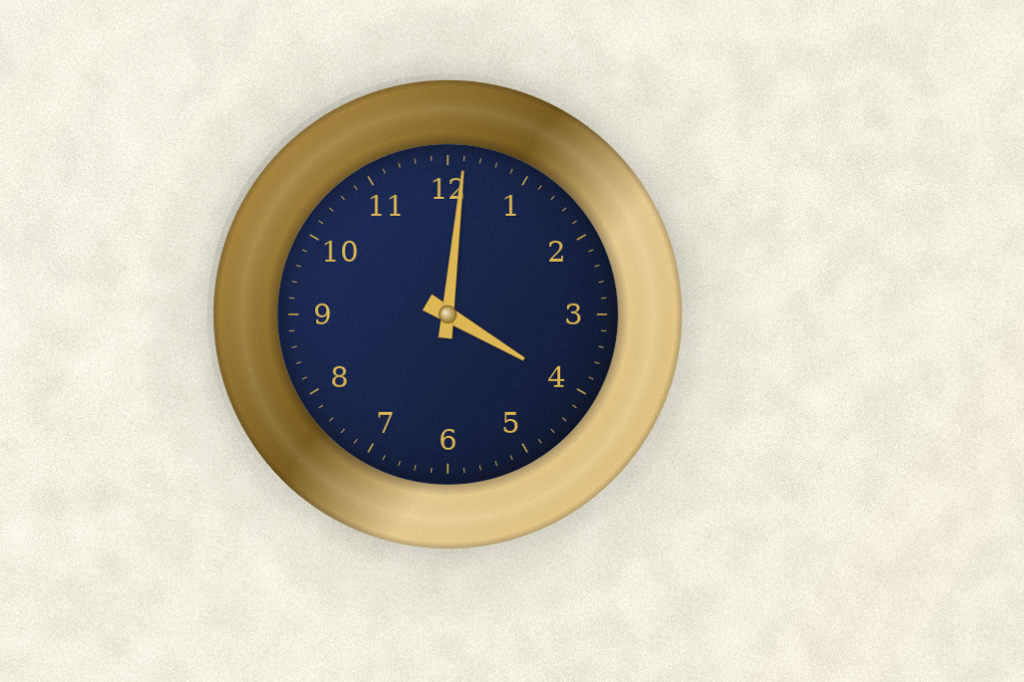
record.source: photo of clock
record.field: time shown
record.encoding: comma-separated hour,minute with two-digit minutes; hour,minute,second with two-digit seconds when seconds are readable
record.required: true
4,01
